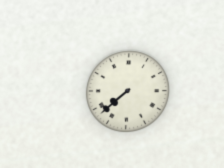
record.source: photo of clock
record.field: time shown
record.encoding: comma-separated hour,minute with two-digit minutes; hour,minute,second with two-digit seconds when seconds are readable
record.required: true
7,38
